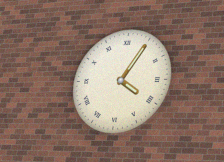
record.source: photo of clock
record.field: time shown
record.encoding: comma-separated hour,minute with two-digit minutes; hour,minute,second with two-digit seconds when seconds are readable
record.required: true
4,05
